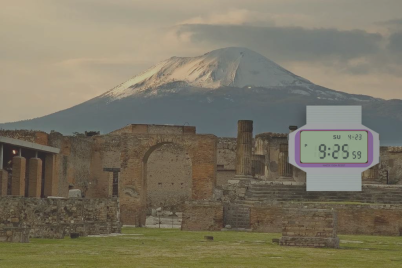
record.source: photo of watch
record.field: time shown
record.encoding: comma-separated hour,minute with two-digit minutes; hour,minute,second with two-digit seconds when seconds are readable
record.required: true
9,25,59
